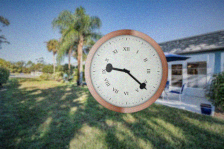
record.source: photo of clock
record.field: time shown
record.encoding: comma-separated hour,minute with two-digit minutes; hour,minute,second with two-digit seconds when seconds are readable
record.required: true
9,22
